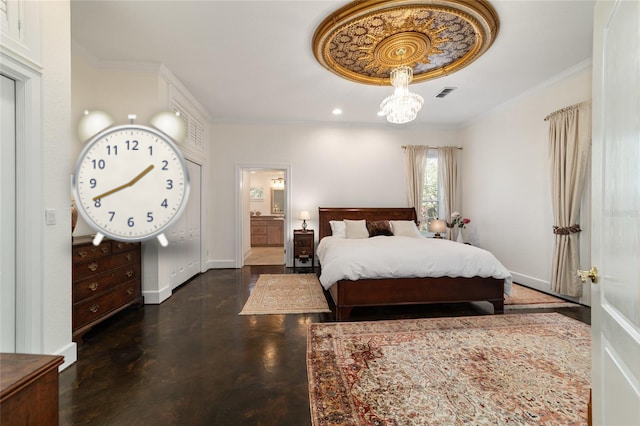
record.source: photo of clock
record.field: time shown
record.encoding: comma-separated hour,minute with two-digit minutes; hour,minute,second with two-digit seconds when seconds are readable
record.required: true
1,41
